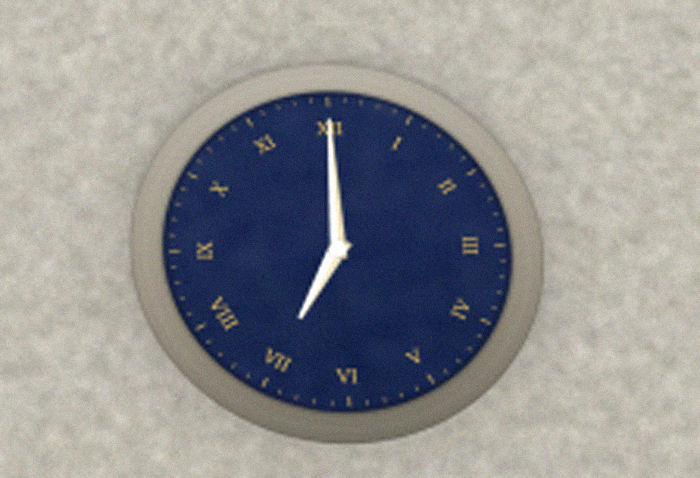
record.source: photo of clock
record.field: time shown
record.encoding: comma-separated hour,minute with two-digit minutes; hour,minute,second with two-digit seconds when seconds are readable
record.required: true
7,00
